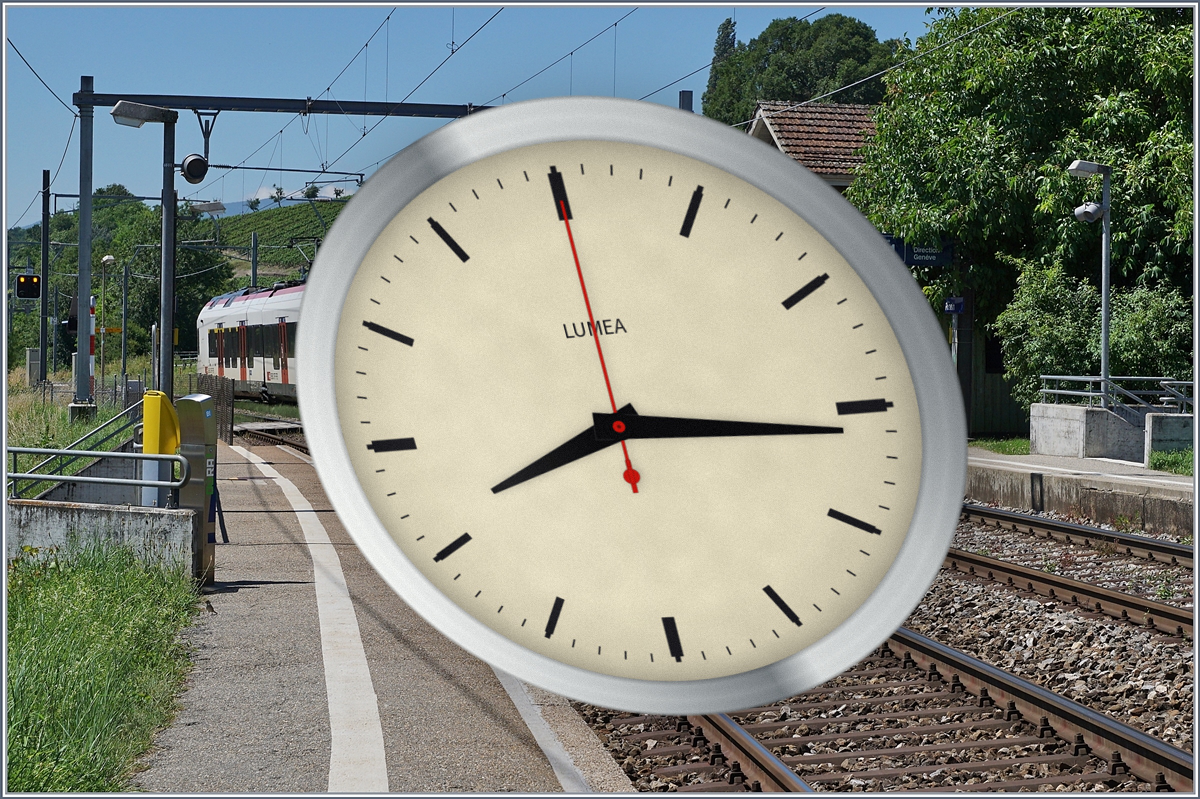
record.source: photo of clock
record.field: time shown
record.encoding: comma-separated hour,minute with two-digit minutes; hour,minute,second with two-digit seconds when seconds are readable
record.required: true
8,16,00
